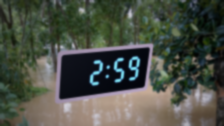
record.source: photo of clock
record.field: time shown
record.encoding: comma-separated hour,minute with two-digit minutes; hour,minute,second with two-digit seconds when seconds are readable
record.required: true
2,59
